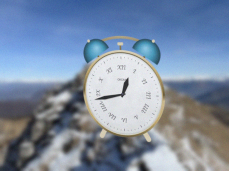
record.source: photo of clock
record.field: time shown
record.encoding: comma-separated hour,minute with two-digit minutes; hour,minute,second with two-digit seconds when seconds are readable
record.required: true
12,43
